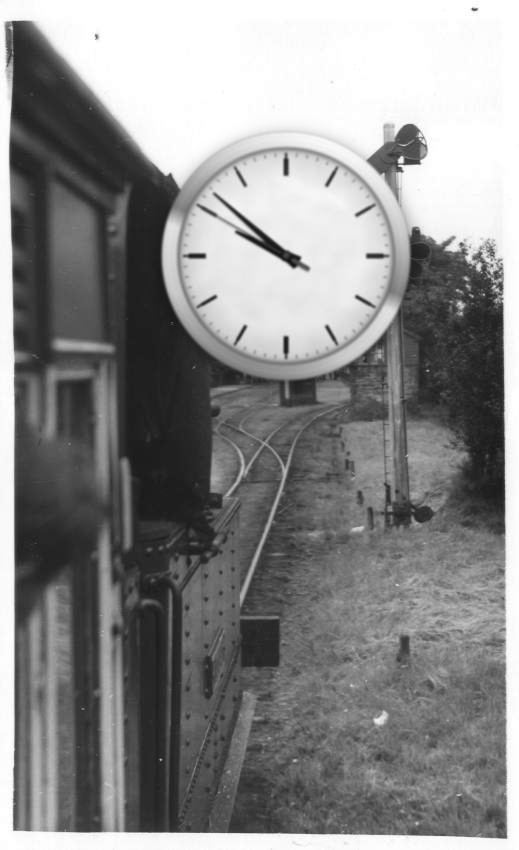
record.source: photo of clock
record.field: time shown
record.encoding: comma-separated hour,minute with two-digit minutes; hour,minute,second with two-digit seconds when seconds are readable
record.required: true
9,51,50
